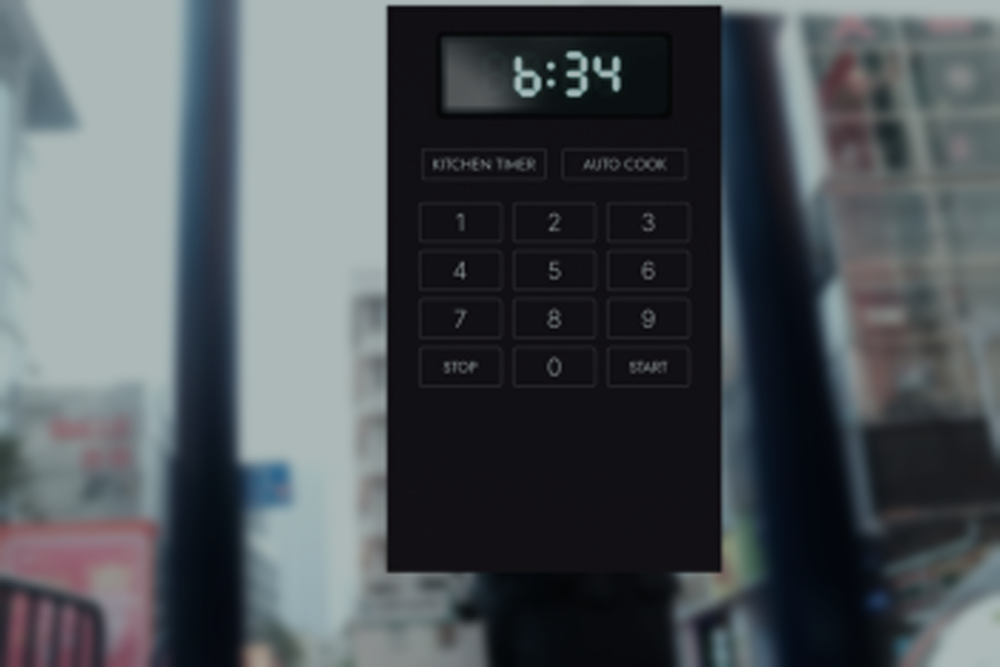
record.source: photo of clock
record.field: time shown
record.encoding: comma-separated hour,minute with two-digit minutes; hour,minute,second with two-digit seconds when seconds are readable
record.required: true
6,34
